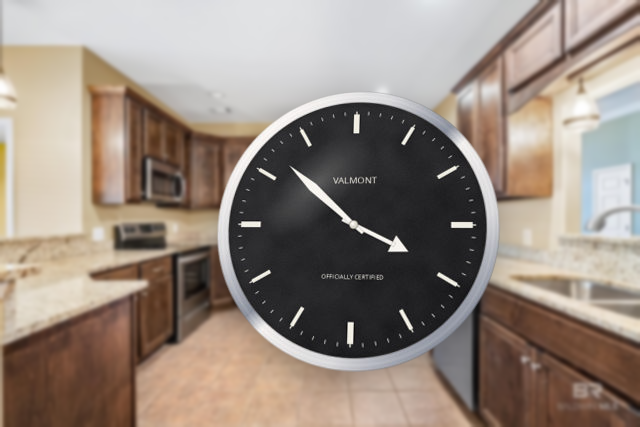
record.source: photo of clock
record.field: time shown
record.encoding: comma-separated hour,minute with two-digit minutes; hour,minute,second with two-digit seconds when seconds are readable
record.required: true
3,52
